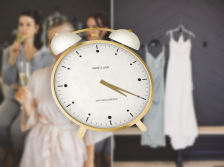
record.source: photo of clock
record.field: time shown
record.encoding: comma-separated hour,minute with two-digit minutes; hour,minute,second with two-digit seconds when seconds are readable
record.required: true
4,20
